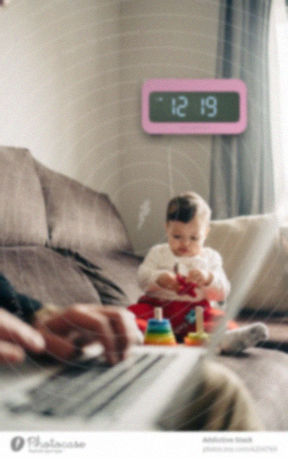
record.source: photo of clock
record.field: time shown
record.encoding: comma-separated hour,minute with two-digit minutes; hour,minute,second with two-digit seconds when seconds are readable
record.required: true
12,19
